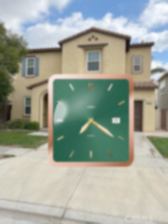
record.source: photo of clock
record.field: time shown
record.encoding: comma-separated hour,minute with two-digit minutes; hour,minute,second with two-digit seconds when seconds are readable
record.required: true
7,21
